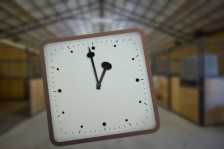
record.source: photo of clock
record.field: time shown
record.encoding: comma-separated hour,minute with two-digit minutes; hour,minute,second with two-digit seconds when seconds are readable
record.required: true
12,59
